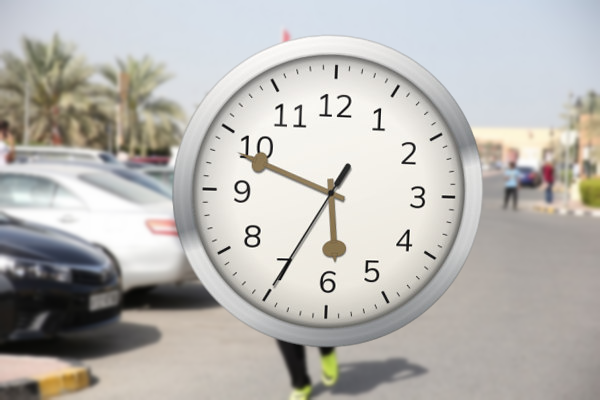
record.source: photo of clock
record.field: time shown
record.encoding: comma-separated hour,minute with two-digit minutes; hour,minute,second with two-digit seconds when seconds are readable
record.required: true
5,48,35
